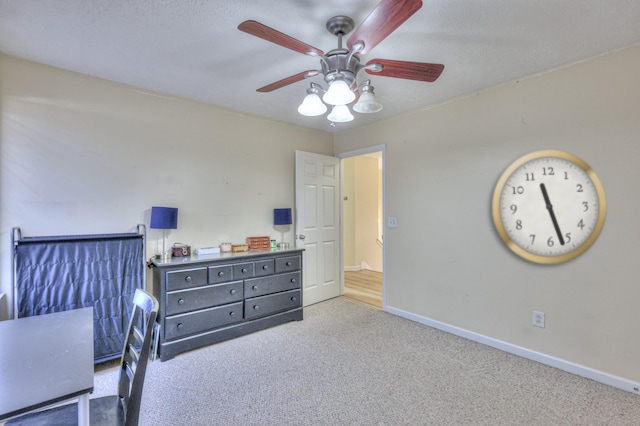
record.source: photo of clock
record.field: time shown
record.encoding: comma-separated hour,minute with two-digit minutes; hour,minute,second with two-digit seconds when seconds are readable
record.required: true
11,27
